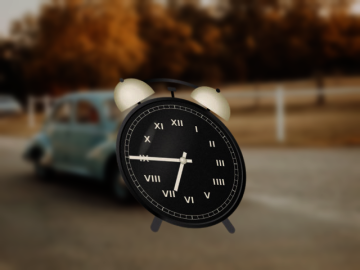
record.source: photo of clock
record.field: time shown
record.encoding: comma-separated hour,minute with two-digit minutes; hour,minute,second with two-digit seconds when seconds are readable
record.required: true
6,45
